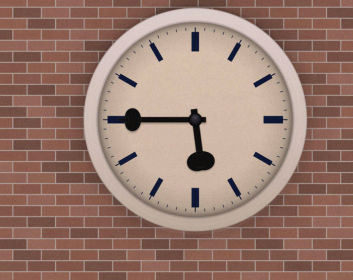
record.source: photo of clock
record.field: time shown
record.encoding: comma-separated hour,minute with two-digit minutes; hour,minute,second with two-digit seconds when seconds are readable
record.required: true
5,45
